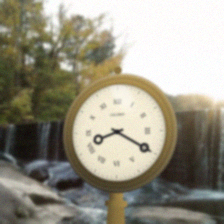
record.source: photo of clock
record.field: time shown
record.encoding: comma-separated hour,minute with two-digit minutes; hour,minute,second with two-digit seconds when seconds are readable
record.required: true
8,20
